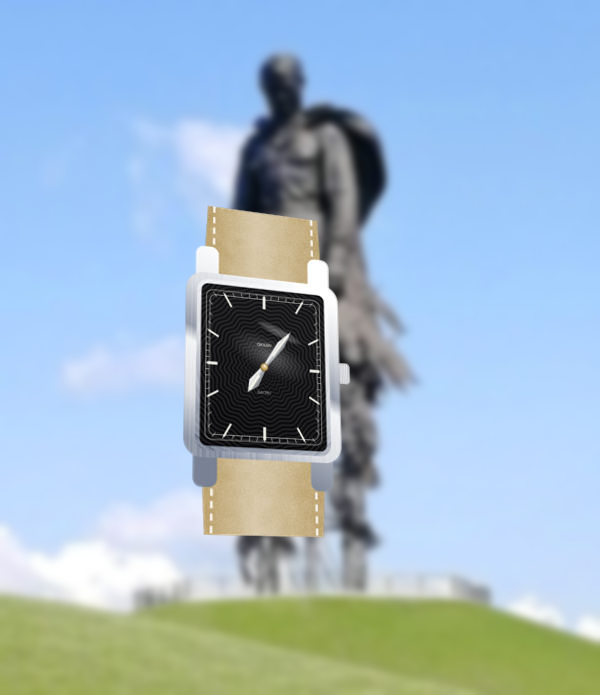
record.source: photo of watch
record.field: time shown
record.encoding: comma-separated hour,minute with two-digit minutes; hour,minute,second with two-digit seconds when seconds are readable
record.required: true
7,06
